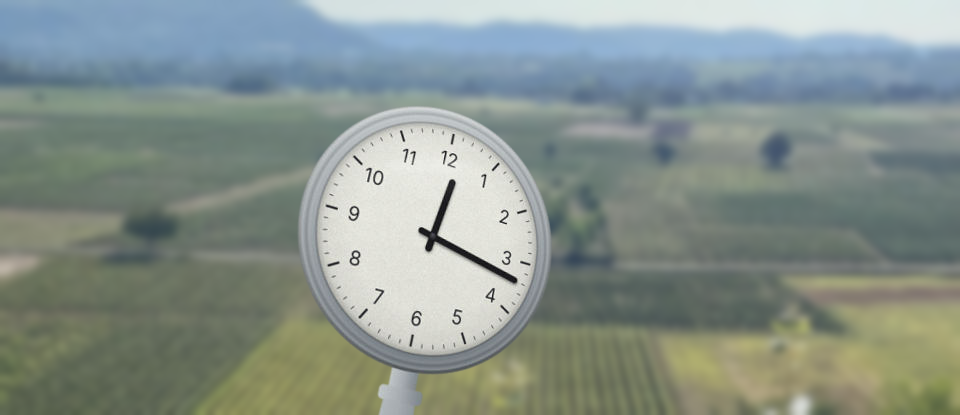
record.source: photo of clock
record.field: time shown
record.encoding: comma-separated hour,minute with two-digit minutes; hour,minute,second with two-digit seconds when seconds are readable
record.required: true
12,17
